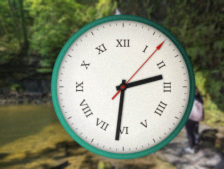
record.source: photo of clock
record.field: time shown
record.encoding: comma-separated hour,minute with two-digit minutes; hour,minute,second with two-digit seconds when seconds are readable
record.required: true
2,31,07
